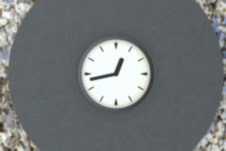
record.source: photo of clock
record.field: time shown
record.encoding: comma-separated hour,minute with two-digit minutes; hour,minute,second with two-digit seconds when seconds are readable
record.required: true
12,43
